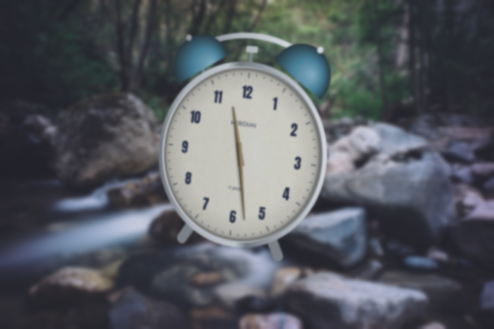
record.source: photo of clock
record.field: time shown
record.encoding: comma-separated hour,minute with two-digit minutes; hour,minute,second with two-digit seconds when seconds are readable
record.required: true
11,28
